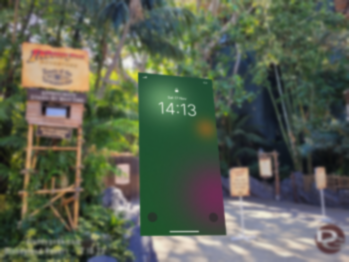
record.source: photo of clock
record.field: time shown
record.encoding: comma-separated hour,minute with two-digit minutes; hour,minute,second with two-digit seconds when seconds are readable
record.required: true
14,13
